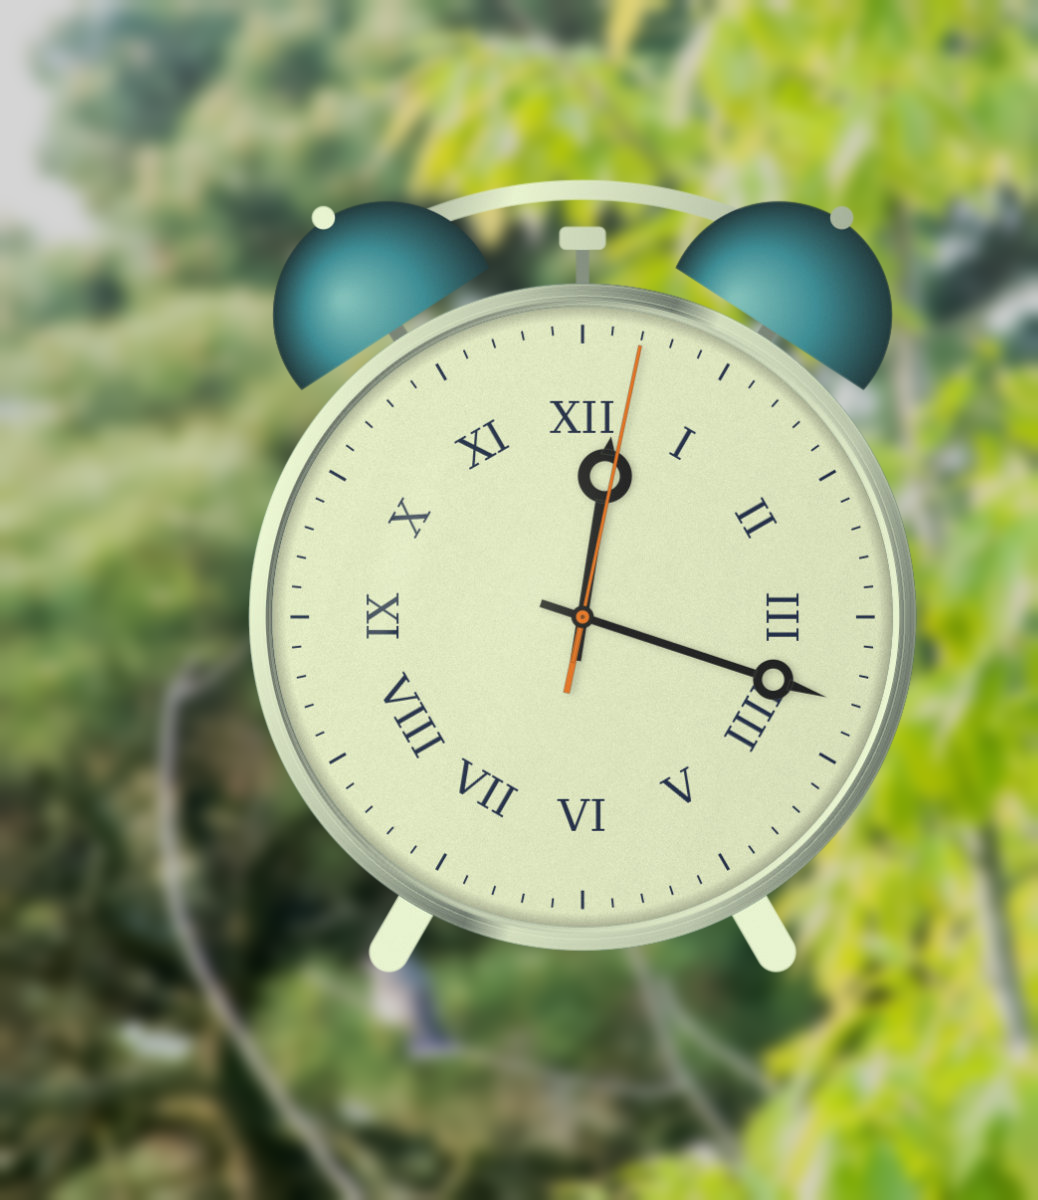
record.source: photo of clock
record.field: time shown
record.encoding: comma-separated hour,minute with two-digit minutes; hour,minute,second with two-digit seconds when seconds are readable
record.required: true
12,18,02
